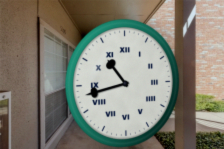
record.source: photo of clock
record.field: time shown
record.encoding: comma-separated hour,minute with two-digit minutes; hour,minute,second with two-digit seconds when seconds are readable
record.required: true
10,43
